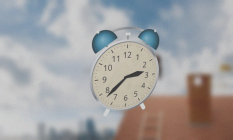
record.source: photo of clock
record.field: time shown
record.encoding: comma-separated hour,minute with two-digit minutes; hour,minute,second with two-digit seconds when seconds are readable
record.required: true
2,38
